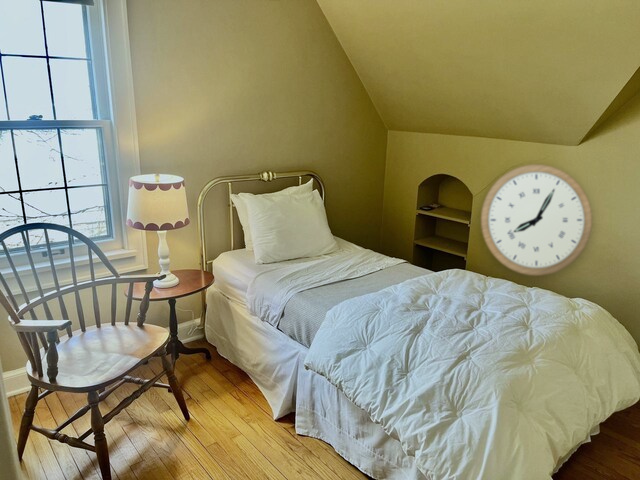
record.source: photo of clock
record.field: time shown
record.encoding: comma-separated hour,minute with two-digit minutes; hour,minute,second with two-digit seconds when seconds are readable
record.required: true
8,05
